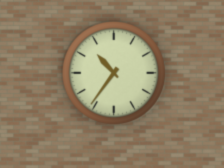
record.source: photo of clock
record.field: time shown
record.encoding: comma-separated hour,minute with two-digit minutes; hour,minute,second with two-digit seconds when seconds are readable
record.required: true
10,36
